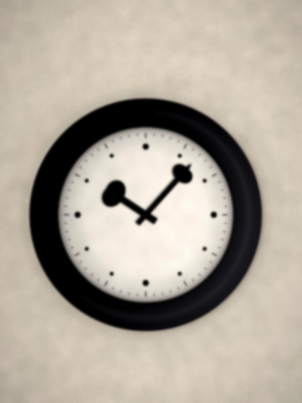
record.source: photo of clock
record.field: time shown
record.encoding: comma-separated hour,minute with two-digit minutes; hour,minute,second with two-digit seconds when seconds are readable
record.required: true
10,07
